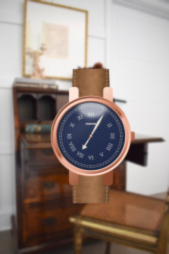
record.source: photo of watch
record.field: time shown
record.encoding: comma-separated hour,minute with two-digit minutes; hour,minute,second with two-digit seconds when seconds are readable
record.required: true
7,05
